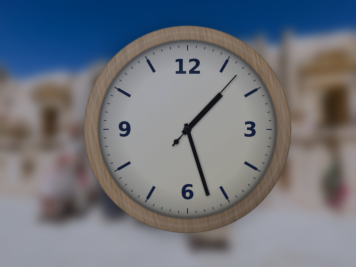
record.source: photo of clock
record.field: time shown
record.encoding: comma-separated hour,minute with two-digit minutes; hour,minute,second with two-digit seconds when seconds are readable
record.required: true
1,27,07
